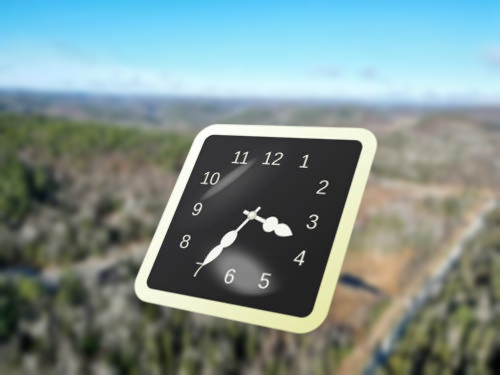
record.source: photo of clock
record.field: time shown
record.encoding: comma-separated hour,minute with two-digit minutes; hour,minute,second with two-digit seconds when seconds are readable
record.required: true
3,35
